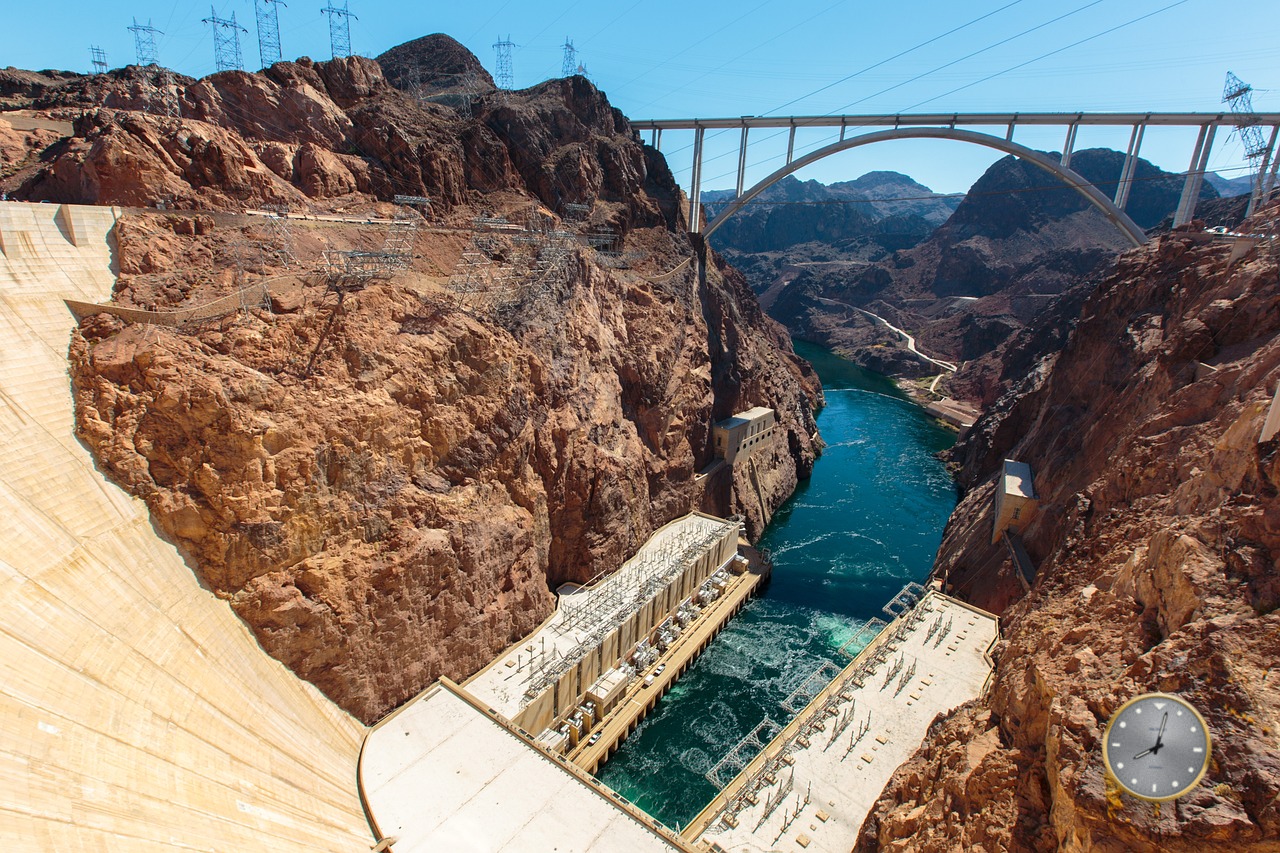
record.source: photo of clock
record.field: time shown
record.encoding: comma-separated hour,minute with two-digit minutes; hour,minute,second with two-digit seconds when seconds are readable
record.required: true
8,02
